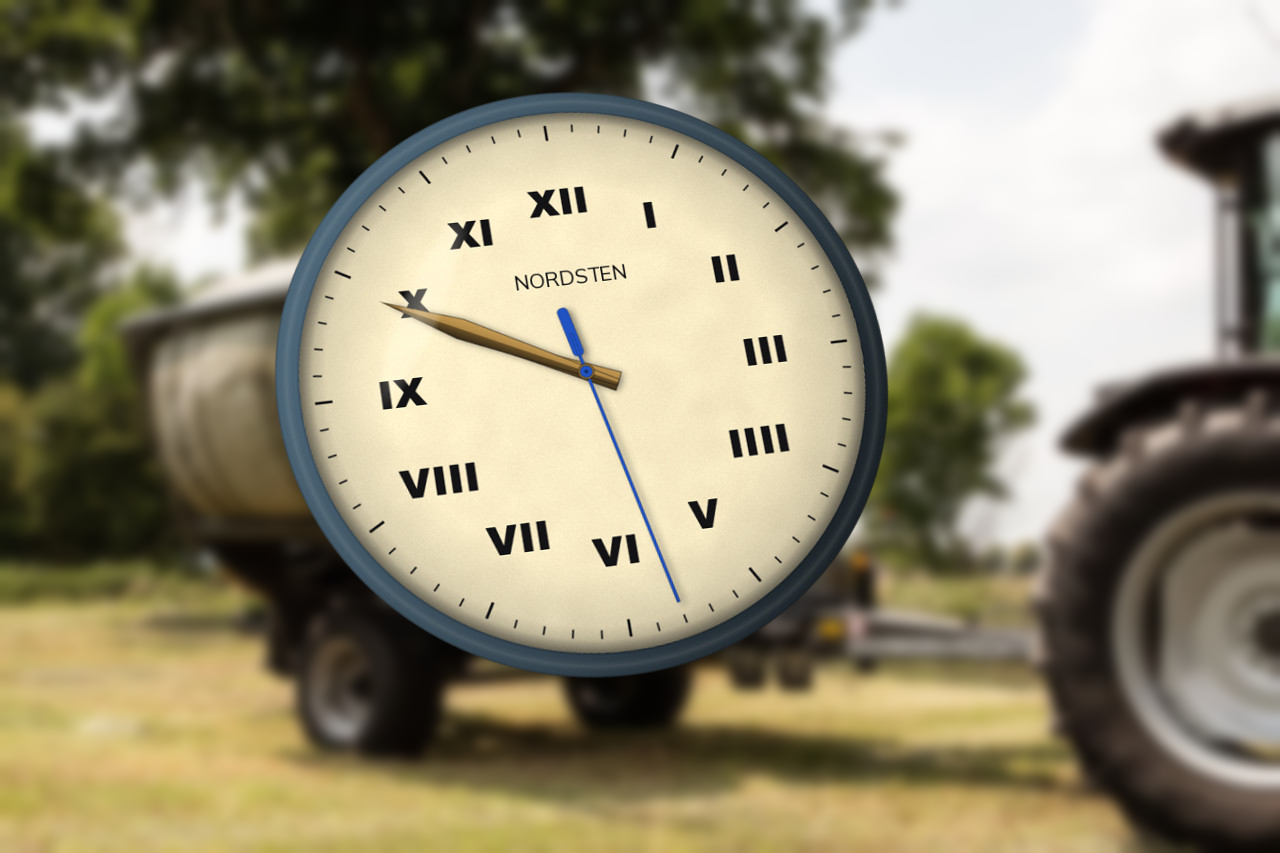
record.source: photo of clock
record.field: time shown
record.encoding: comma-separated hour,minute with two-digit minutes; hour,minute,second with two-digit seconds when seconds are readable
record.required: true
9,49,28
